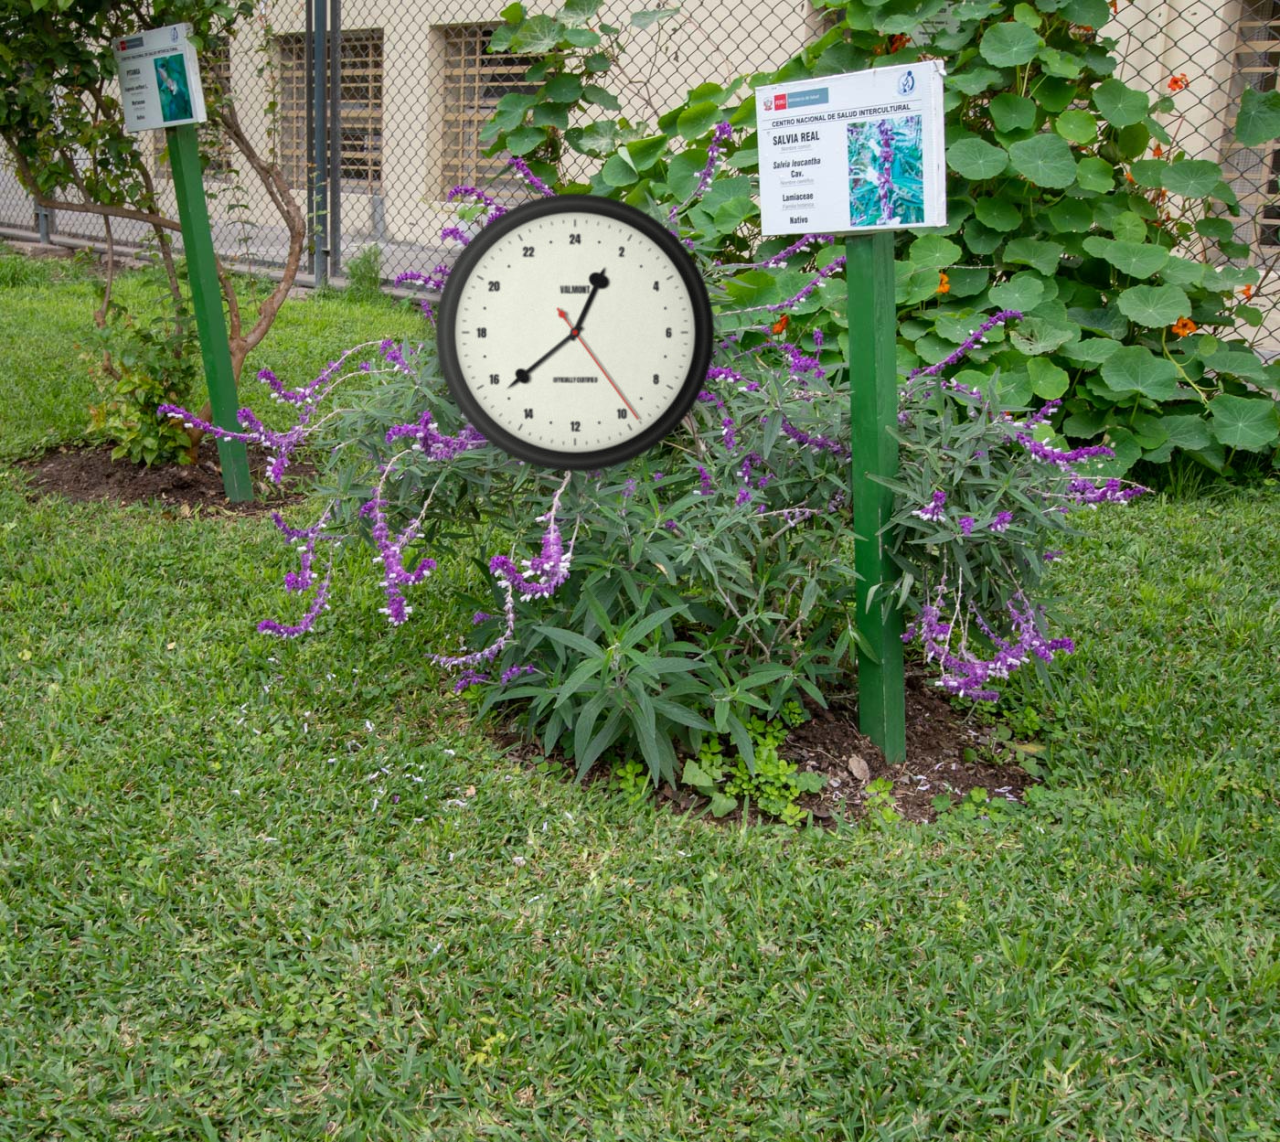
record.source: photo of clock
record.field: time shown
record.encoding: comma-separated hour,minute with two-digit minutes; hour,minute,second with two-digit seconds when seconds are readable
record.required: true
1,38,24
